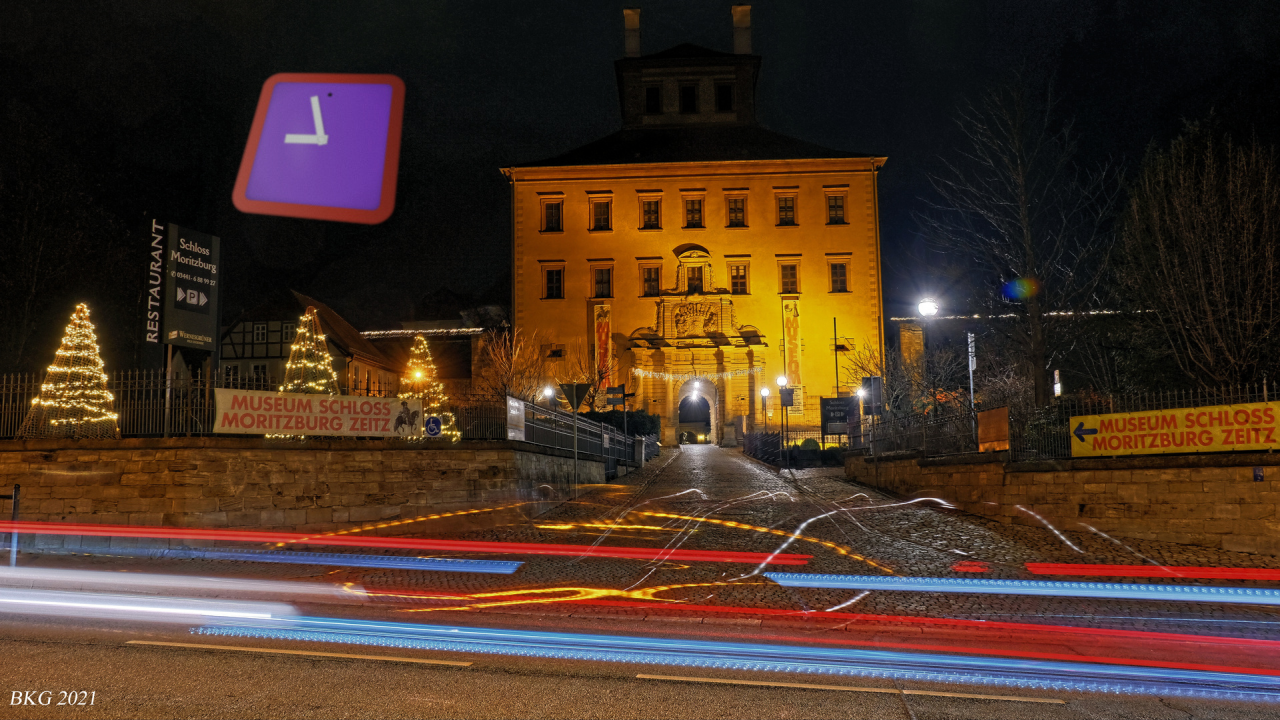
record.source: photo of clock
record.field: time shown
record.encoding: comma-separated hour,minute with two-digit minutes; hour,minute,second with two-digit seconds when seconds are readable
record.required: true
8,57
